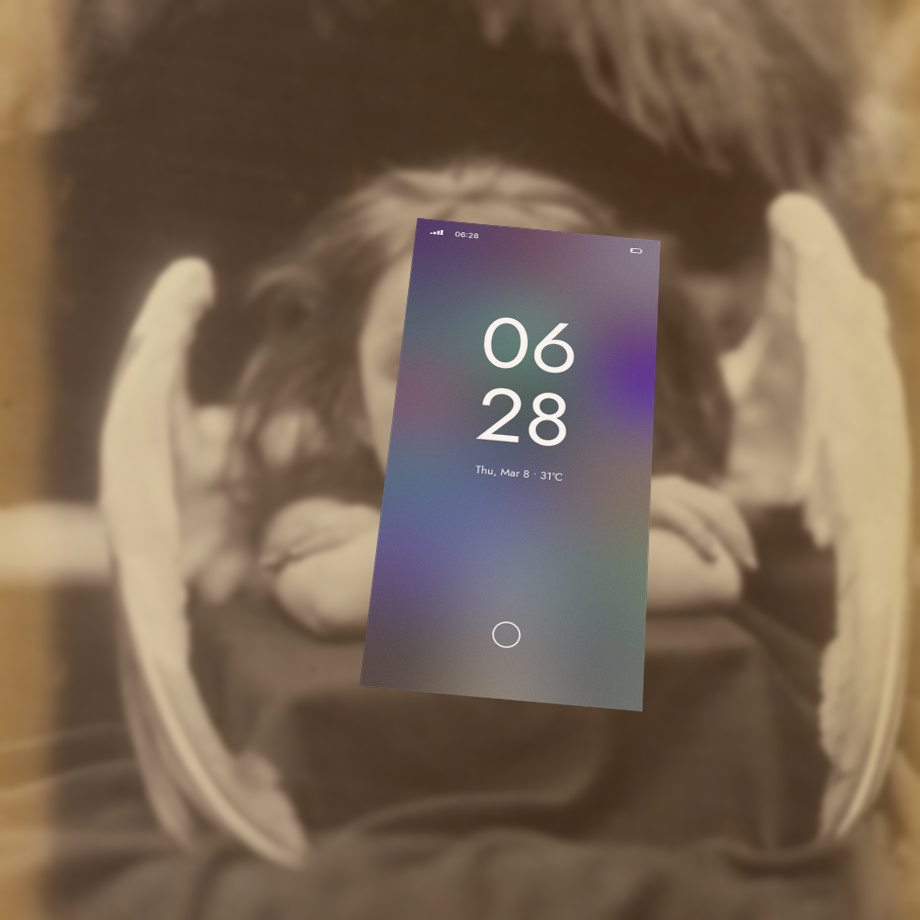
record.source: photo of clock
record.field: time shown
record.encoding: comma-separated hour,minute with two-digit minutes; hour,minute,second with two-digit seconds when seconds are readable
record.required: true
6,28
